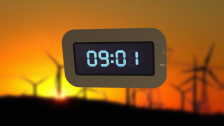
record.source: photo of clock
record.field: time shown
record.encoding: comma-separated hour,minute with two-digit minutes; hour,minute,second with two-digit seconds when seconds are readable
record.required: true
9,01
